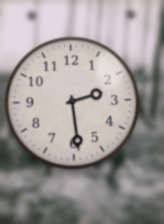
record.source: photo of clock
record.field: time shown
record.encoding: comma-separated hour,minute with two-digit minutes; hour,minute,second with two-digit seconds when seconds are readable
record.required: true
2,29
